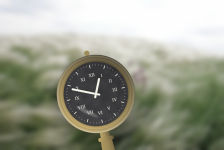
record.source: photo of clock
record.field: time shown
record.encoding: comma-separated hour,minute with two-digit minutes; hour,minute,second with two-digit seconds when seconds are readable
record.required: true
12,49
